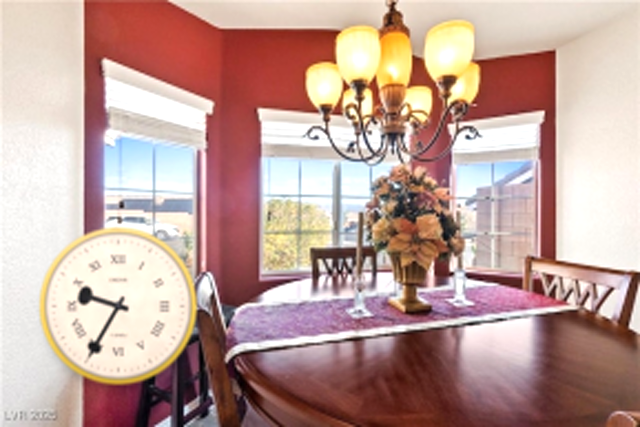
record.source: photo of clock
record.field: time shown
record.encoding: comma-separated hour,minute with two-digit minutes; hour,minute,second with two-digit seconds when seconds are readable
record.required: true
9,35
